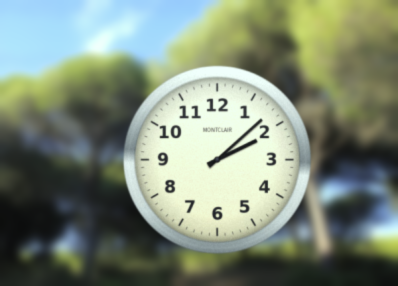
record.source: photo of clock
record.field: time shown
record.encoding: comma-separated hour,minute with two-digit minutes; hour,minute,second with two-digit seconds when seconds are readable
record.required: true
2,08
